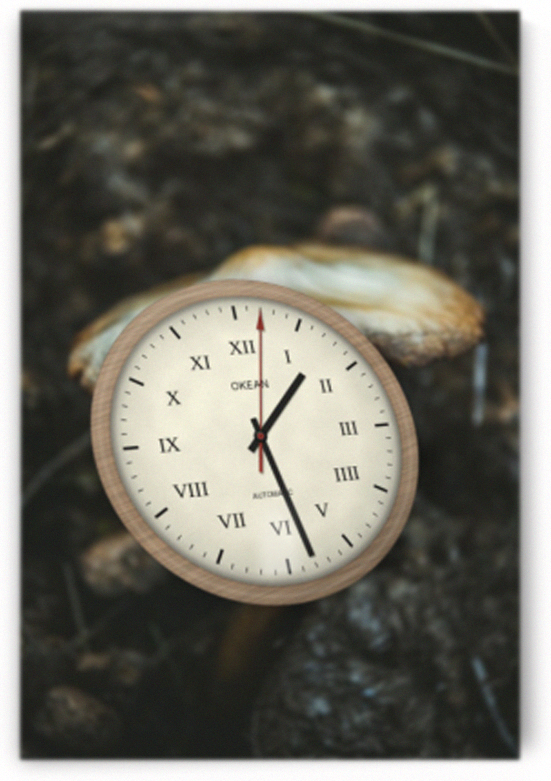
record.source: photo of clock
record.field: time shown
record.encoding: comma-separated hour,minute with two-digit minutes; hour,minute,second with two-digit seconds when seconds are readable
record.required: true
1,28,02
